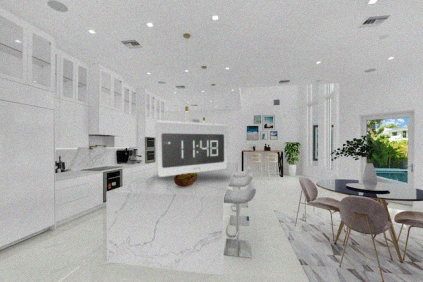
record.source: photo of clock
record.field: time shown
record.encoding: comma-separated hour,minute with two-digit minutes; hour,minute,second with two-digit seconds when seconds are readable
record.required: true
11,48
